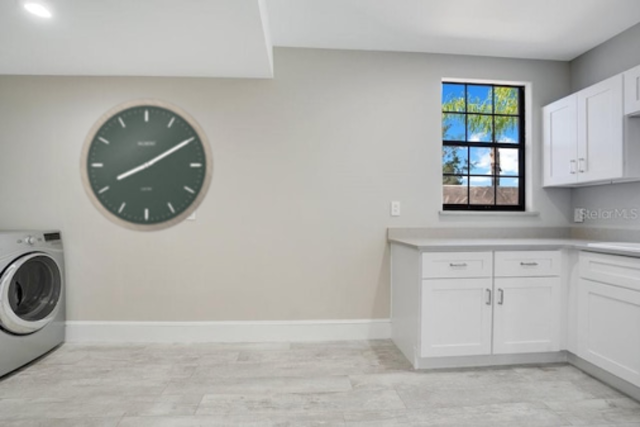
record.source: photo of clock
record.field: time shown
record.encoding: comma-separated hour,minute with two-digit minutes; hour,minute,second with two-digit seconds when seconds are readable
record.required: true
8,10
